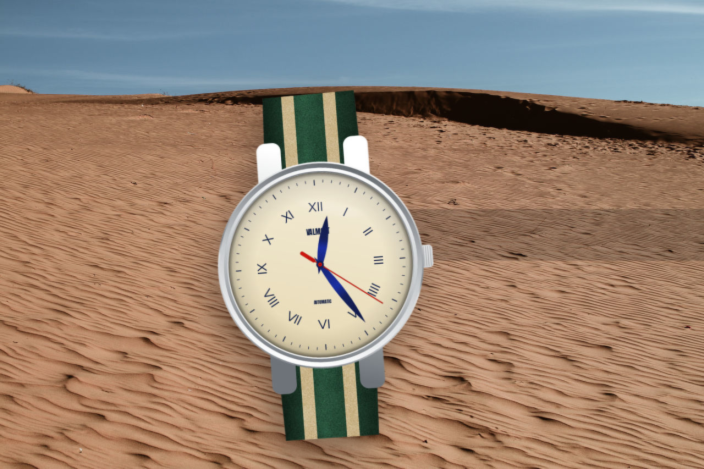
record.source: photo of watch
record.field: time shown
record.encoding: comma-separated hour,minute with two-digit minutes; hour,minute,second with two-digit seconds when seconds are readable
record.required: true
12,24,21
